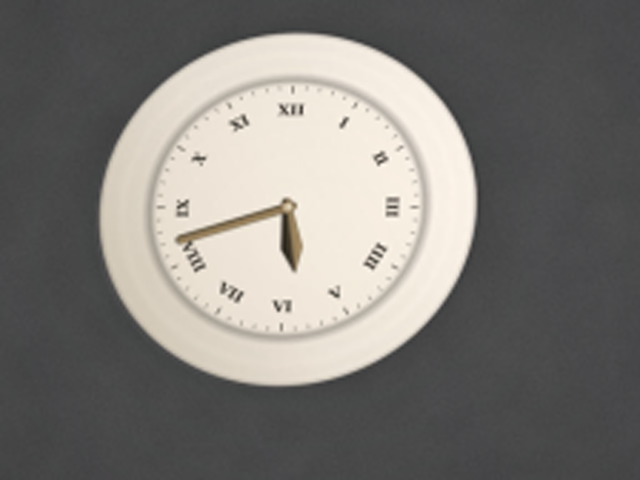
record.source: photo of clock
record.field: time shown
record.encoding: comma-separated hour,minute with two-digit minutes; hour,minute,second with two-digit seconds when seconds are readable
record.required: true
5,42
